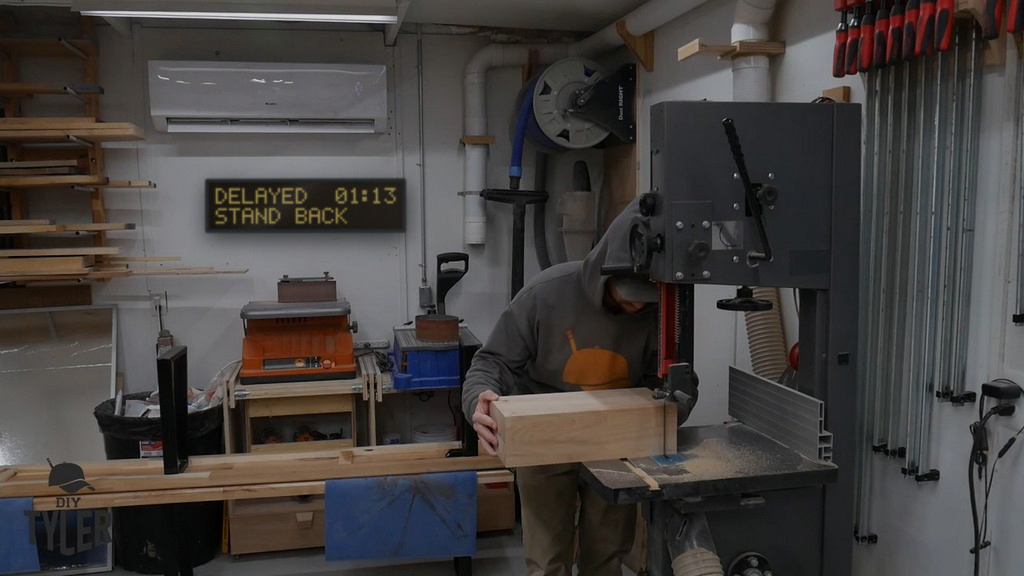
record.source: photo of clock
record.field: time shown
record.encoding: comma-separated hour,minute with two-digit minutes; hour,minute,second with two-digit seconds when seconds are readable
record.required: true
1,13
